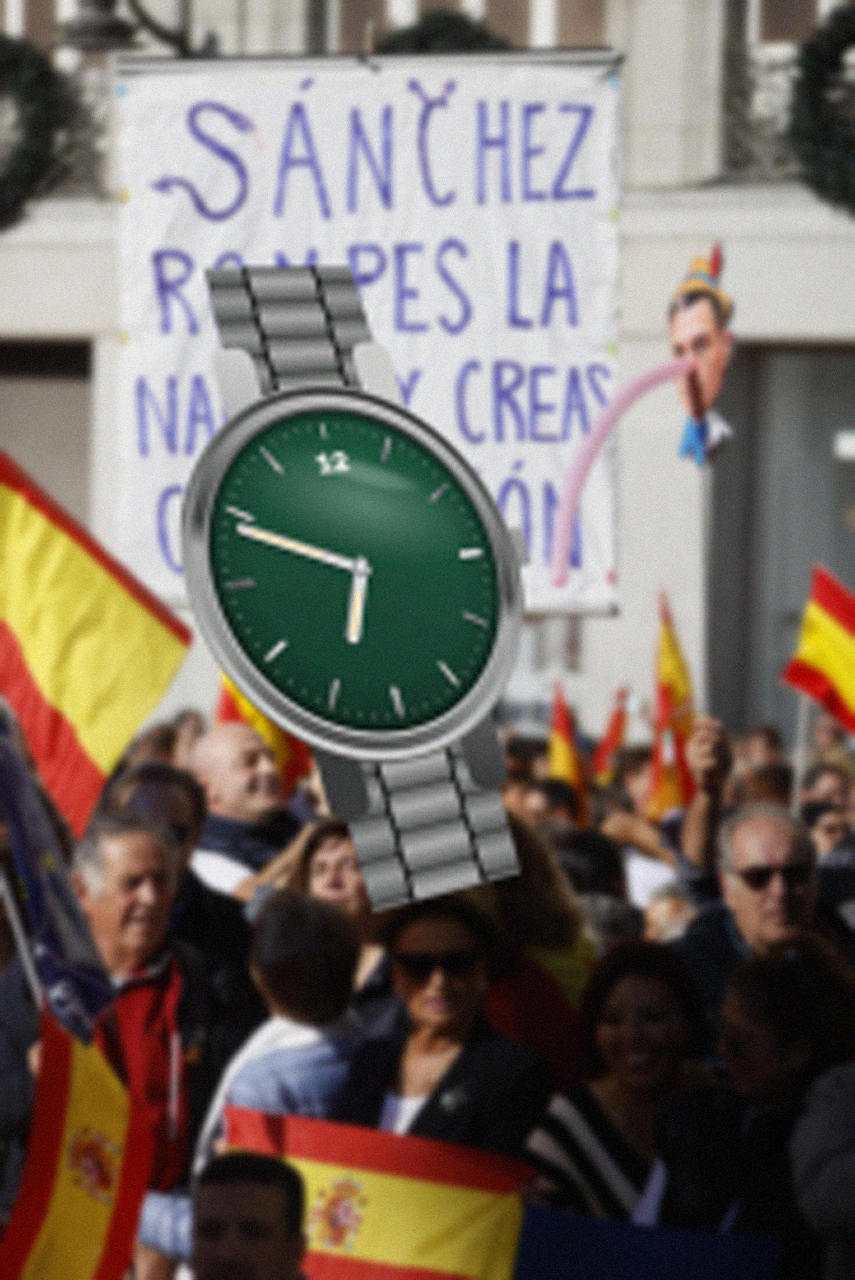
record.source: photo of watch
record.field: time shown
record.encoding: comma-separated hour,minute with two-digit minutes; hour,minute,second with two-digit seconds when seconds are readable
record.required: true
6,49
